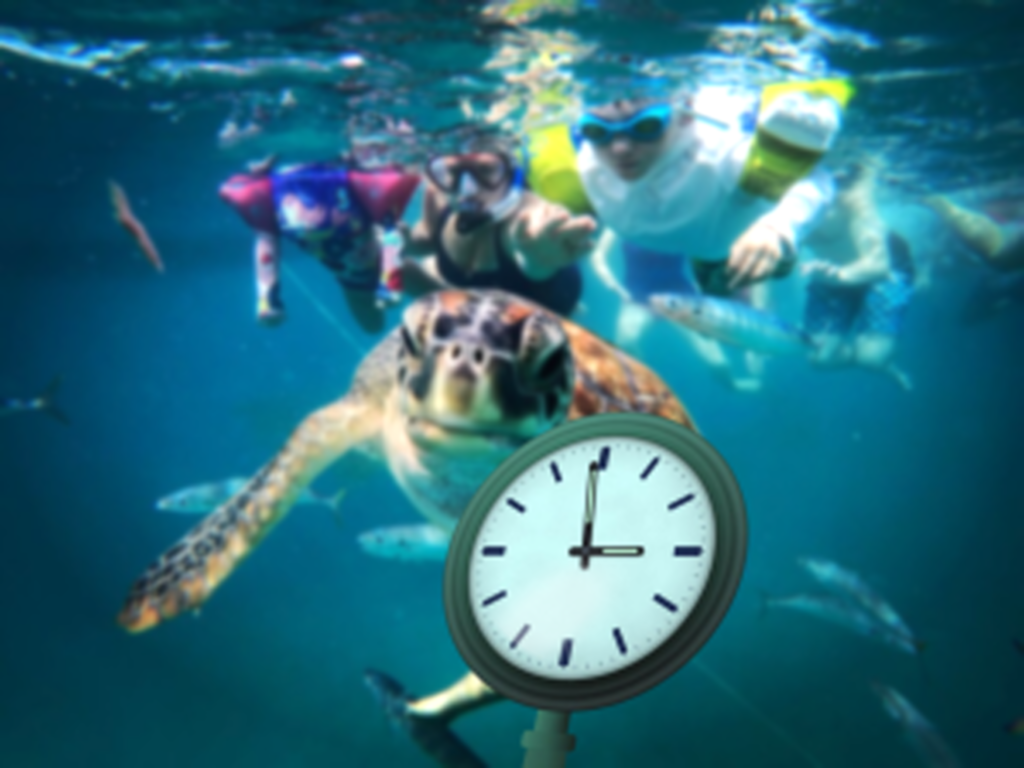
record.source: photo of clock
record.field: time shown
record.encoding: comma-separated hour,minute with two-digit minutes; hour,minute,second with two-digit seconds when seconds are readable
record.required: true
2,59
